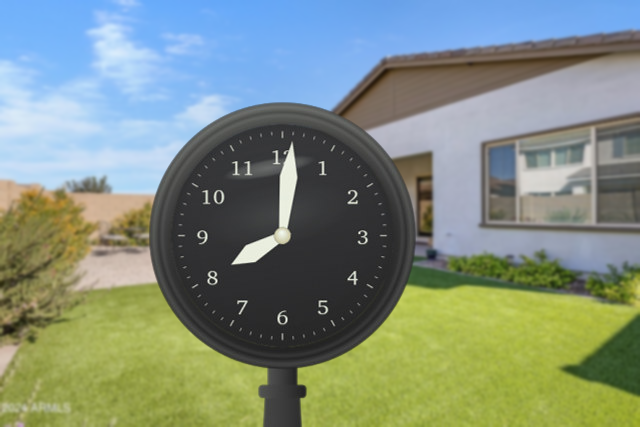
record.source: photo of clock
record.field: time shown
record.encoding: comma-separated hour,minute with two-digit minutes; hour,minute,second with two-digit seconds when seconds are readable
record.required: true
8,01
